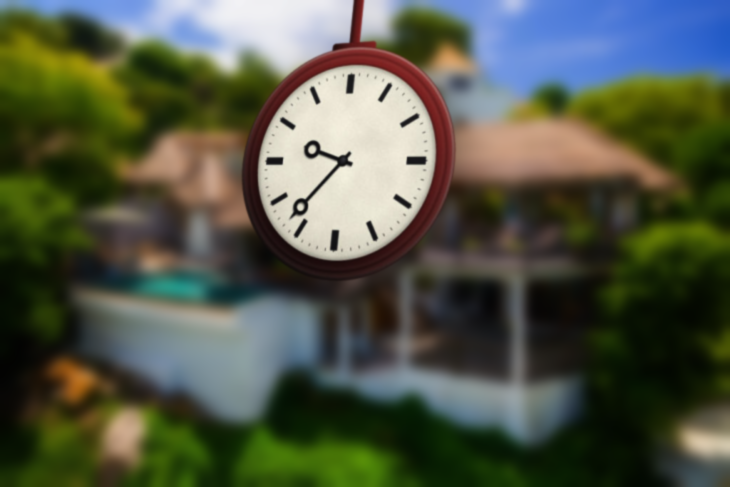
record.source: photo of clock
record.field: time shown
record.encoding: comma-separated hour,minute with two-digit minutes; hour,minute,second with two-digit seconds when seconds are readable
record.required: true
9,37
